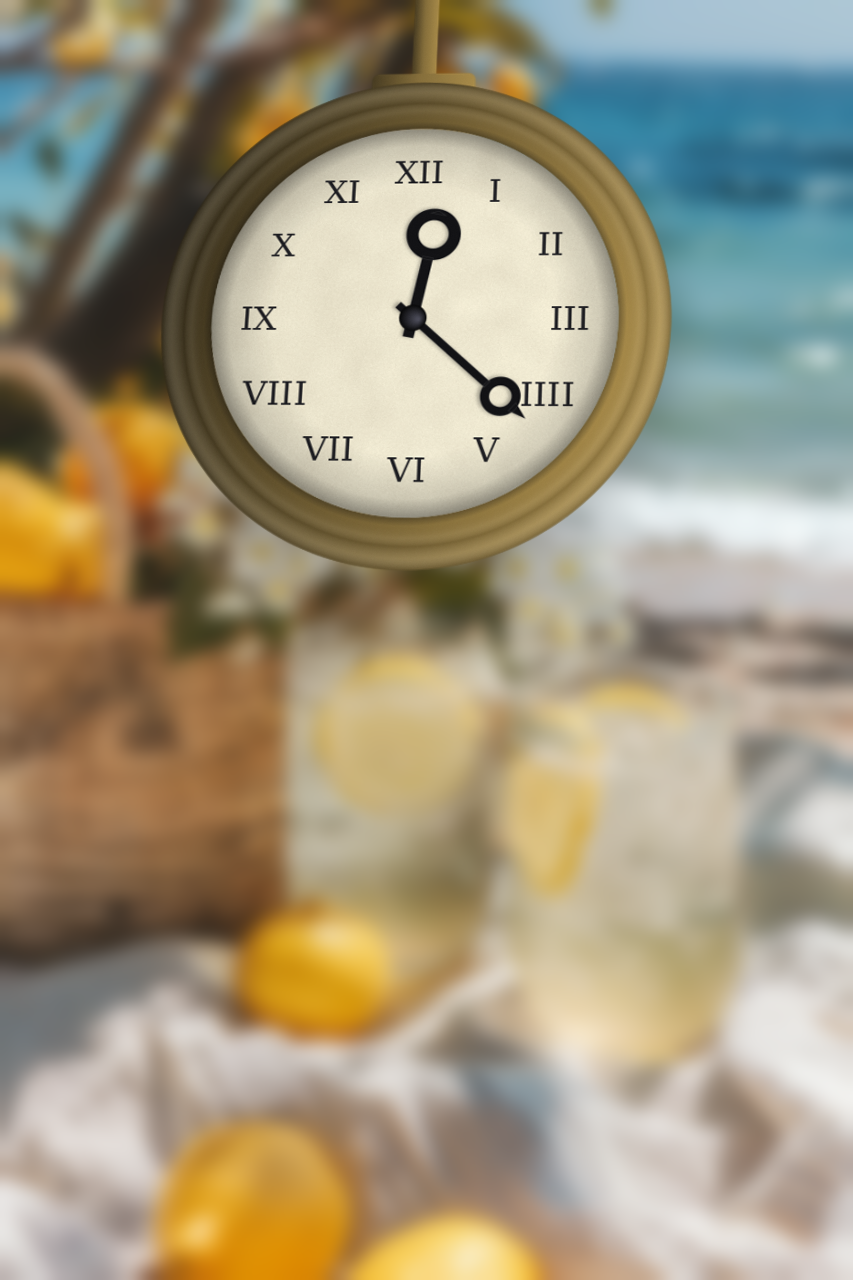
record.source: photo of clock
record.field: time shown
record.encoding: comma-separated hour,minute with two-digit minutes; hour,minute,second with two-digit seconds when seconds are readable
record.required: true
12,22
